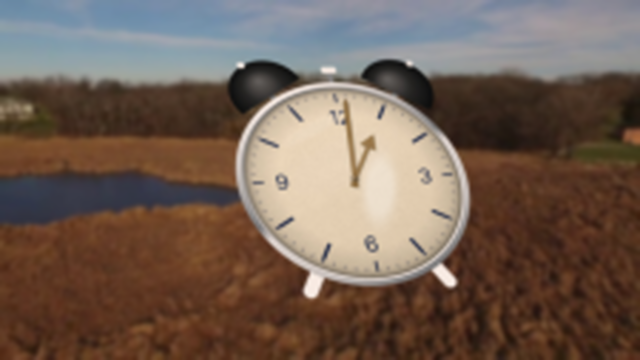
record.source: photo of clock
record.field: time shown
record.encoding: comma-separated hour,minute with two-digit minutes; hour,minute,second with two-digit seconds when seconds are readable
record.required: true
1,01
